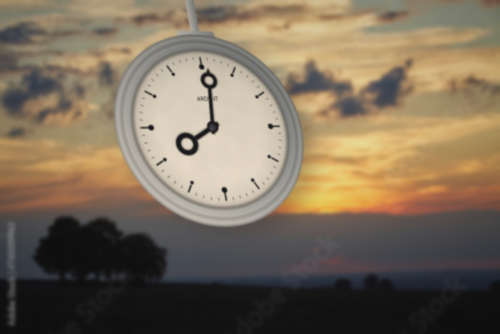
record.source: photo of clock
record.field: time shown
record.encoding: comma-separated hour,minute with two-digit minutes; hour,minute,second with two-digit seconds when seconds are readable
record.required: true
8,01
